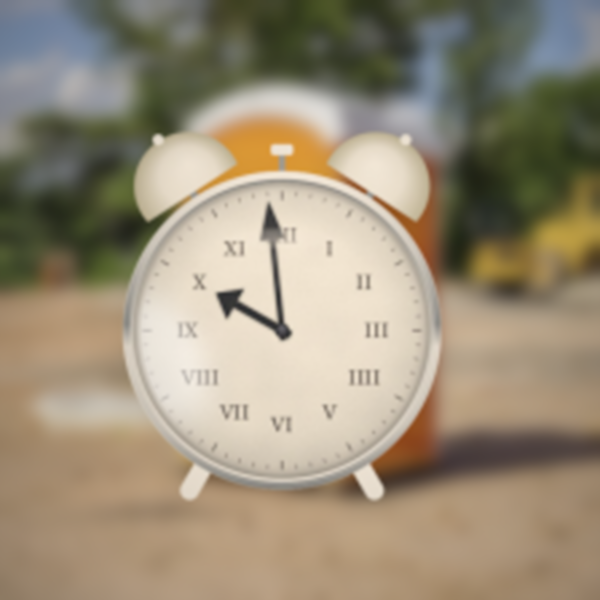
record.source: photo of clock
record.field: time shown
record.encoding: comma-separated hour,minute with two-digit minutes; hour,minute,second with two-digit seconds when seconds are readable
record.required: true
9,59
